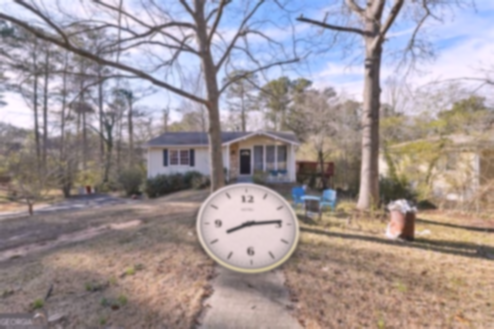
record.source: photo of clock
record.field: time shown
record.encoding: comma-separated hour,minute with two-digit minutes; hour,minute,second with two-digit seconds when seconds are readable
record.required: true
8,14
